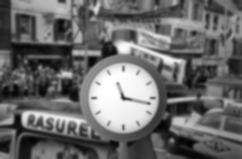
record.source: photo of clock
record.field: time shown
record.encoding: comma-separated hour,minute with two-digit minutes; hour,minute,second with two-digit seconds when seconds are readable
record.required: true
11,17
